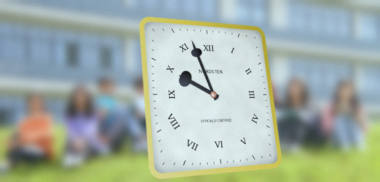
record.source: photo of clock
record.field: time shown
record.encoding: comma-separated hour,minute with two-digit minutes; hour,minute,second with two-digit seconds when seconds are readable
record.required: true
9,57
